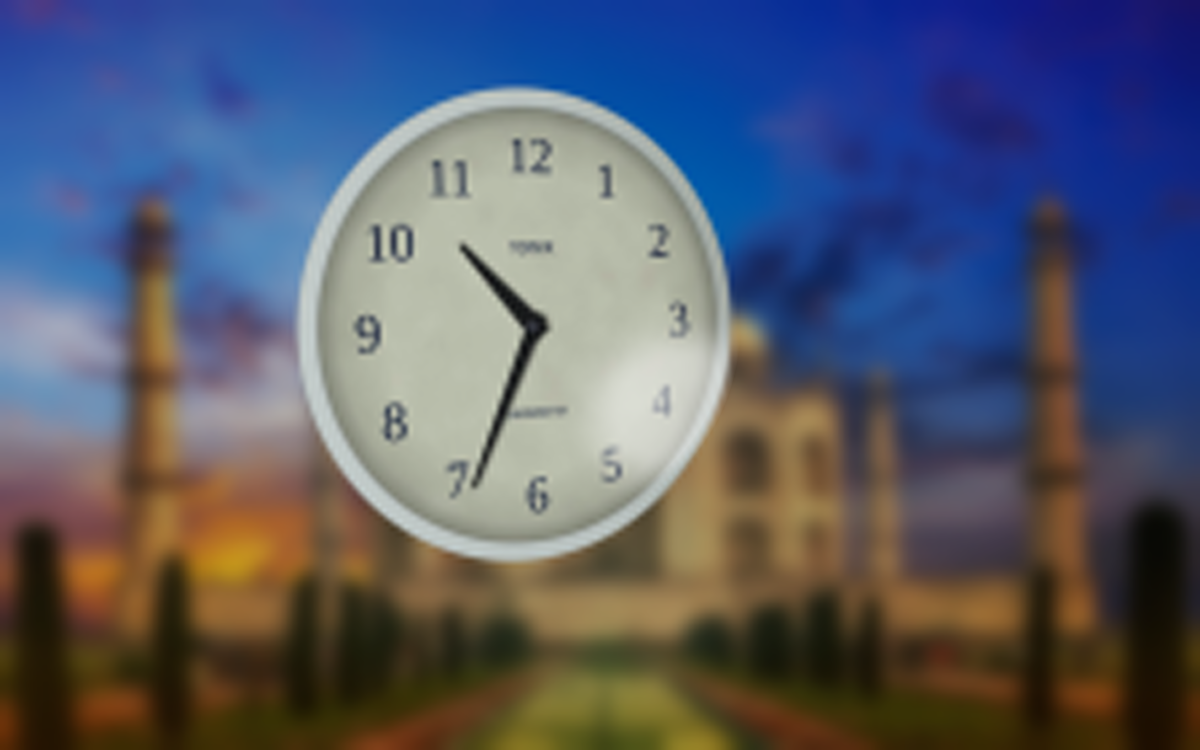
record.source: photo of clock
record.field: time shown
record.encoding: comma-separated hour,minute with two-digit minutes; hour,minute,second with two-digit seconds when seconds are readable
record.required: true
10,34
